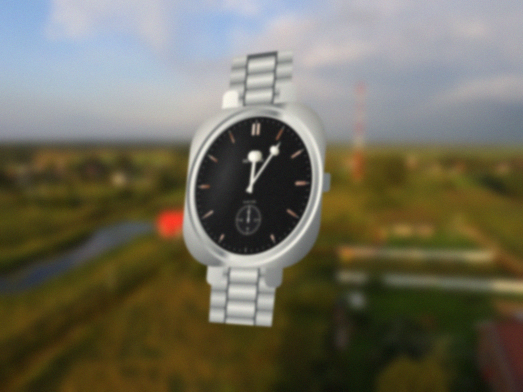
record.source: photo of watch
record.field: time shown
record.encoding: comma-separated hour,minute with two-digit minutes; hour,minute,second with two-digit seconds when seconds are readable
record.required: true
12,06
